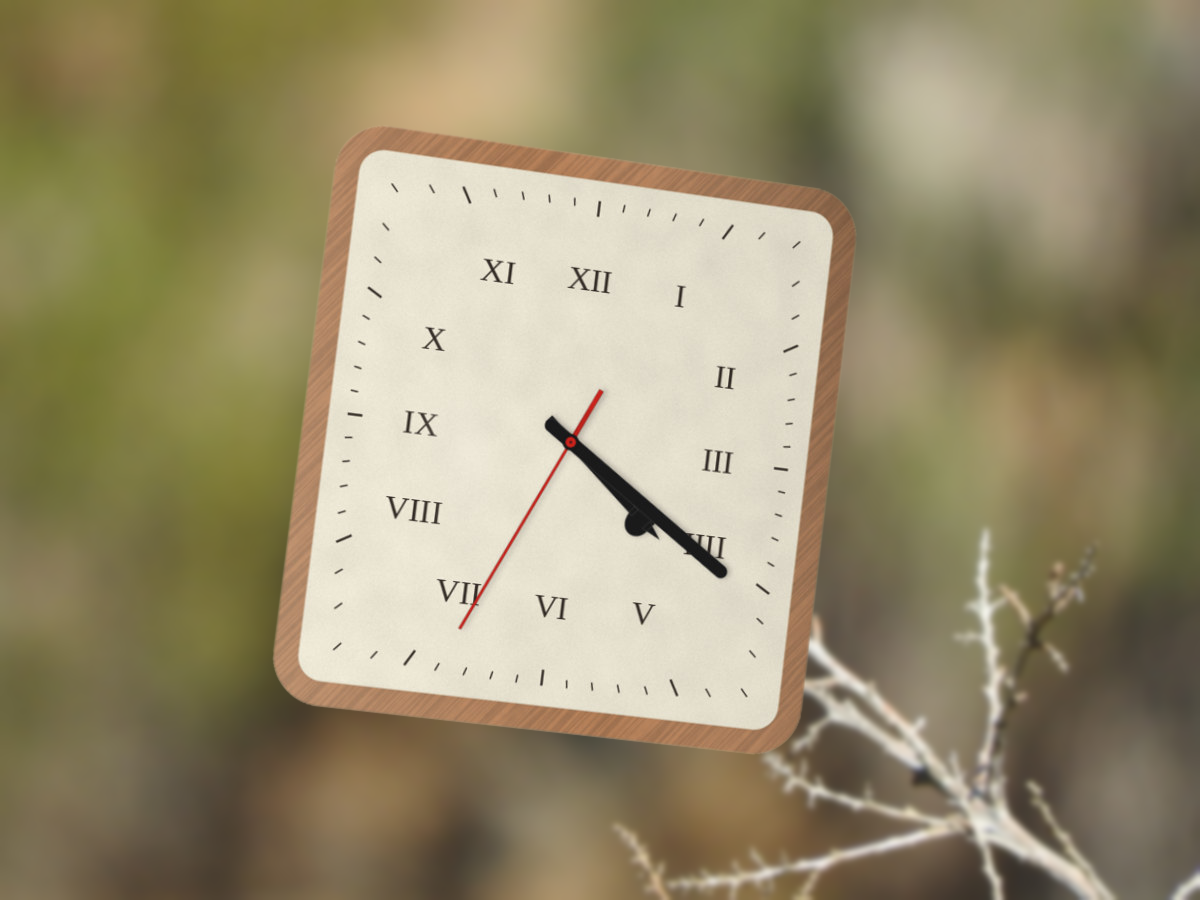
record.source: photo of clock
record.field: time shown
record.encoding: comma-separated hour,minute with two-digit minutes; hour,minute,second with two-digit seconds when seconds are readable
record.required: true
4,20,34
